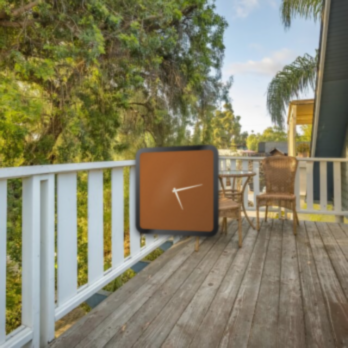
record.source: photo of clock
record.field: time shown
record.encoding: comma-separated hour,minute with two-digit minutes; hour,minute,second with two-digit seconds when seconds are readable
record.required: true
5,13
